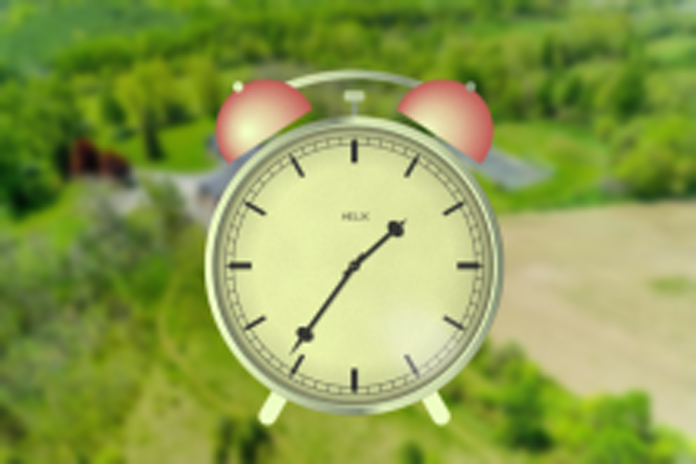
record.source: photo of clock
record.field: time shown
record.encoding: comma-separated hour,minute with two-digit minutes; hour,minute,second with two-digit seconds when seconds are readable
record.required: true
1,36
